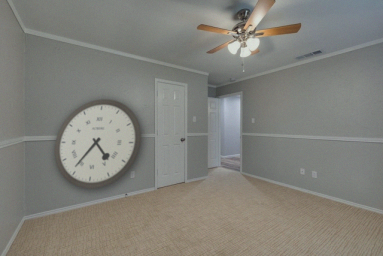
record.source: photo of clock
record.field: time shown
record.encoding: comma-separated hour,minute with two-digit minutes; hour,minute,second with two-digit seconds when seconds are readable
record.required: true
4,36
